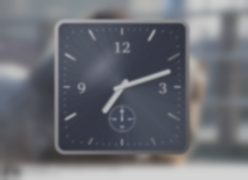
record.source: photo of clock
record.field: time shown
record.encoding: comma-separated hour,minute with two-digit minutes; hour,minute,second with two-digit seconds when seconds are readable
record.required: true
7,12
